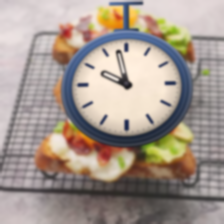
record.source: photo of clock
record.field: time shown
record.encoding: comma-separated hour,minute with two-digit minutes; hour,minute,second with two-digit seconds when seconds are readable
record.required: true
9,58
